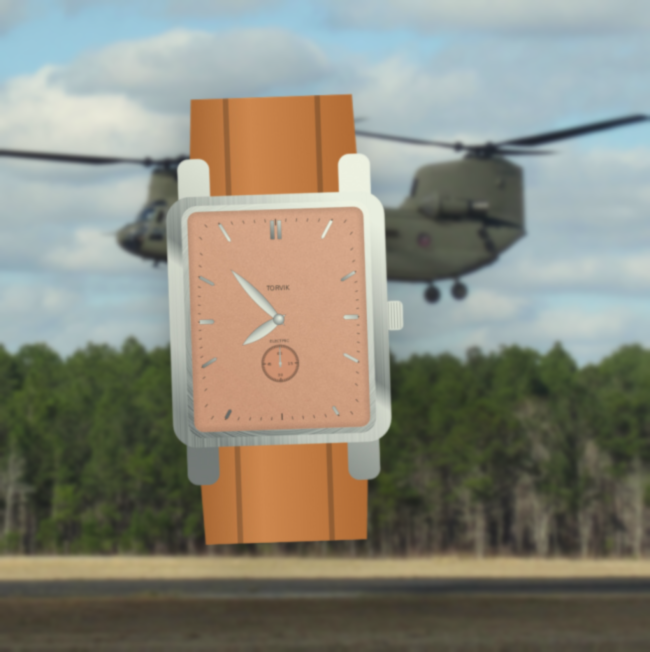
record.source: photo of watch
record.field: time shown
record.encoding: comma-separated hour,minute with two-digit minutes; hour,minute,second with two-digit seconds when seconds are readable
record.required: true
7,53
